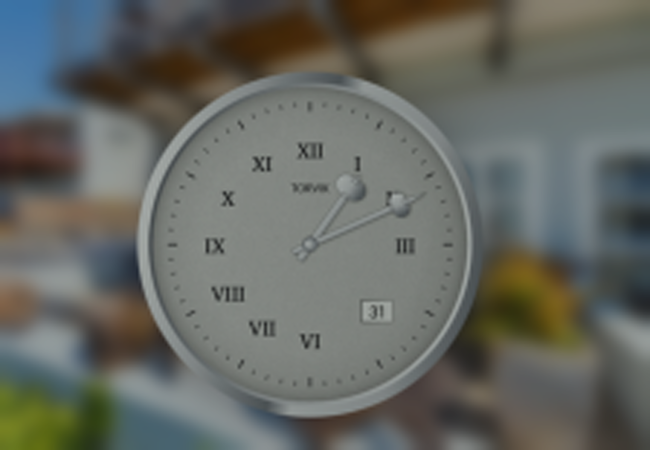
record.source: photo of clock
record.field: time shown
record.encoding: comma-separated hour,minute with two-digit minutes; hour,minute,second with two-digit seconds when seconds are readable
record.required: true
1,11
